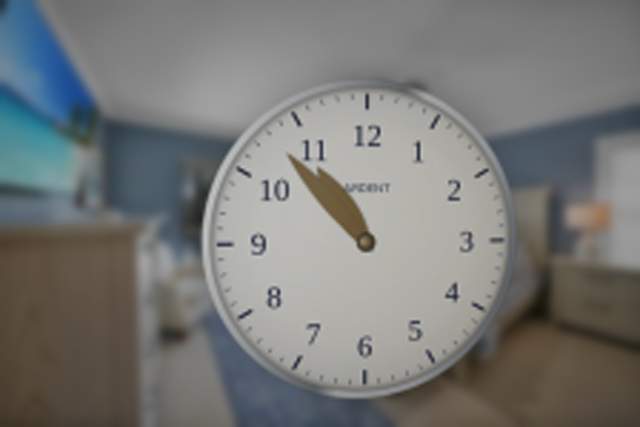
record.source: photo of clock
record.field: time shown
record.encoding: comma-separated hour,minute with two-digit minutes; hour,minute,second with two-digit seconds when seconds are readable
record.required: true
10,53
